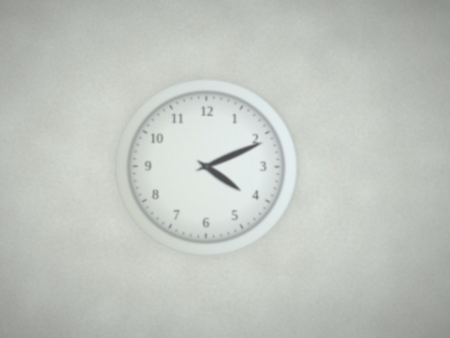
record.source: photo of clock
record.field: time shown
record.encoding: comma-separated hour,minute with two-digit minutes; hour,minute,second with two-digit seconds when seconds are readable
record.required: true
4,11
